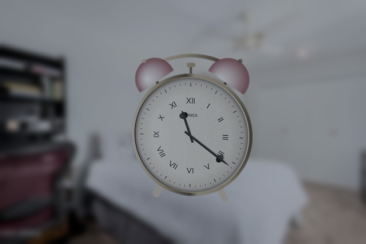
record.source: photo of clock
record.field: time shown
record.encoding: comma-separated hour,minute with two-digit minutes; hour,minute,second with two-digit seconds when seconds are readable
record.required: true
11,21
